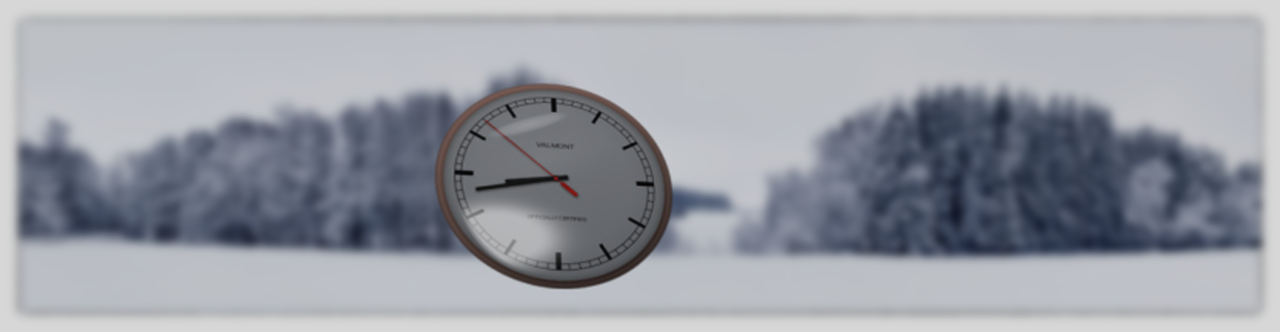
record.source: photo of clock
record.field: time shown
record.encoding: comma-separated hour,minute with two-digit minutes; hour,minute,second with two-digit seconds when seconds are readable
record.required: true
8,42,52
